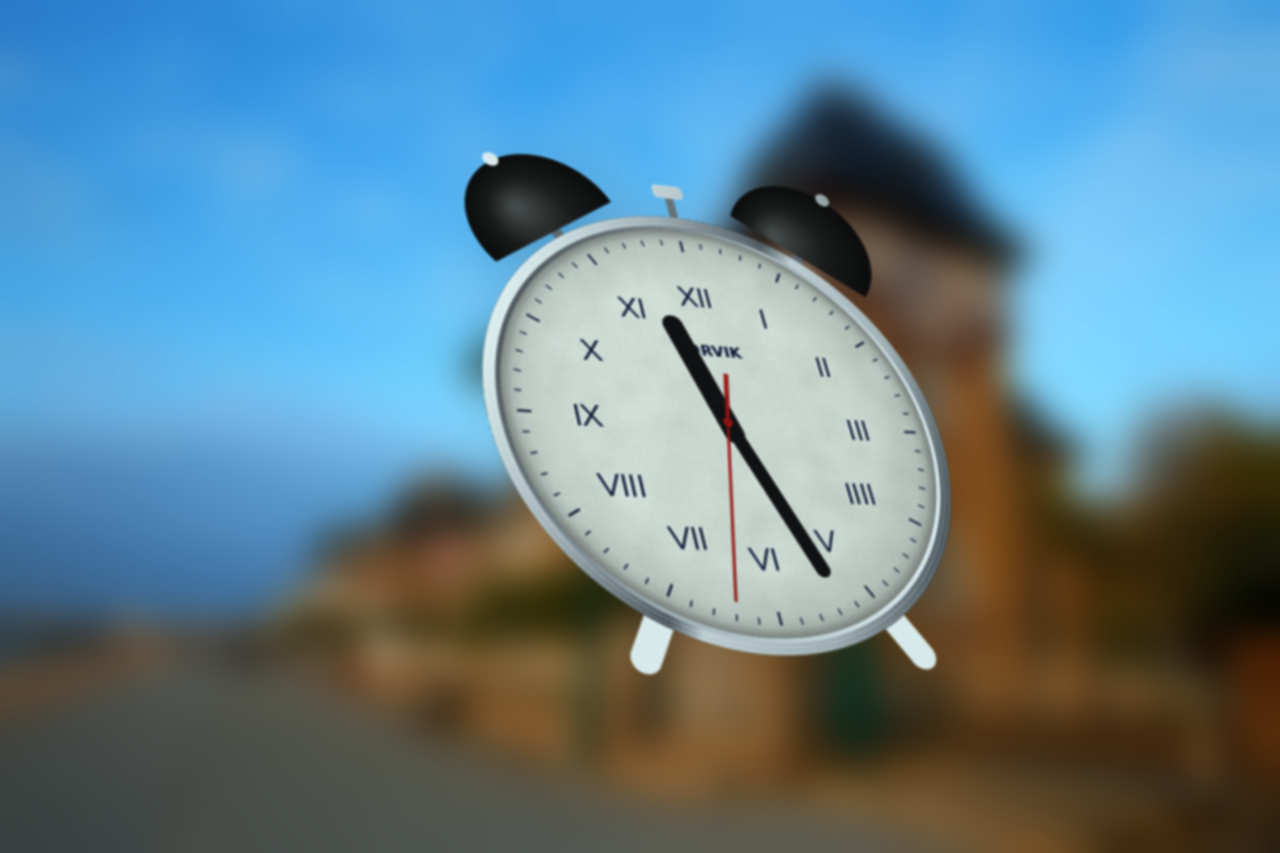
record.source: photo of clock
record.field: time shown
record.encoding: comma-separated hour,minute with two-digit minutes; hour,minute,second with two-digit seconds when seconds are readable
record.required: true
11,26,32
